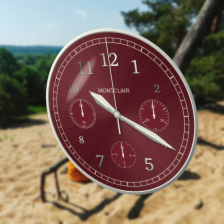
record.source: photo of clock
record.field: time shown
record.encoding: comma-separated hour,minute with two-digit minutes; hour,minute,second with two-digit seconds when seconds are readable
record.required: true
10,20
